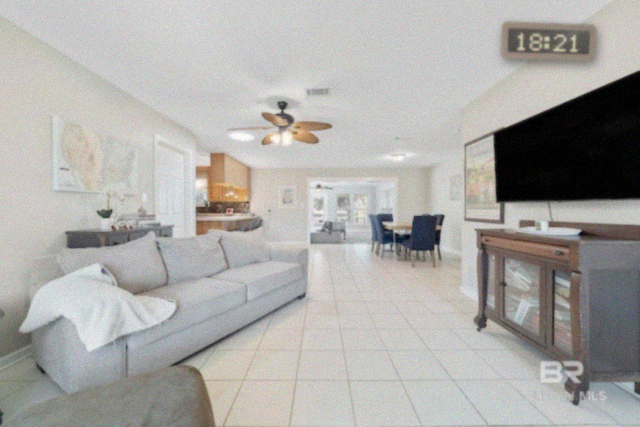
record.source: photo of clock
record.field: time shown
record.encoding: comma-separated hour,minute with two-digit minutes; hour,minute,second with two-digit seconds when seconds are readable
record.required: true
18,21
